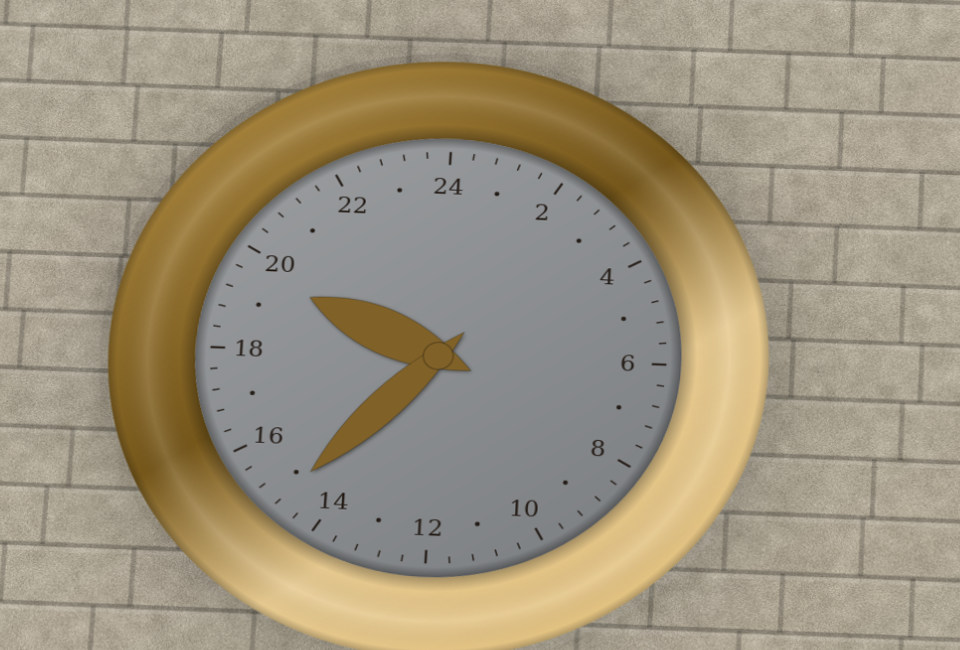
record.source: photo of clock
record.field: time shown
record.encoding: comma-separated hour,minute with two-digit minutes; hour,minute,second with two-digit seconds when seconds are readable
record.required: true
19,37
